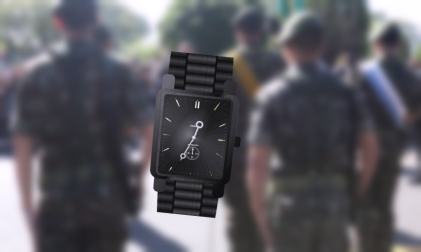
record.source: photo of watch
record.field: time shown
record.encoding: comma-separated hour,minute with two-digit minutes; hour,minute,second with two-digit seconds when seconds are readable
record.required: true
12,34
